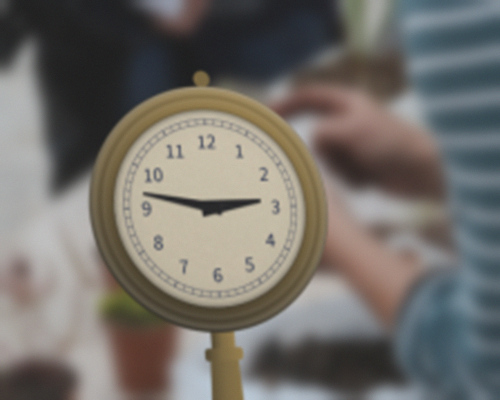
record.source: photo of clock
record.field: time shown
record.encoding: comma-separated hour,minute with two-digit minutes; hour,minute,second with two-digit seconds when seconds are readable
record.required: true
2,47
